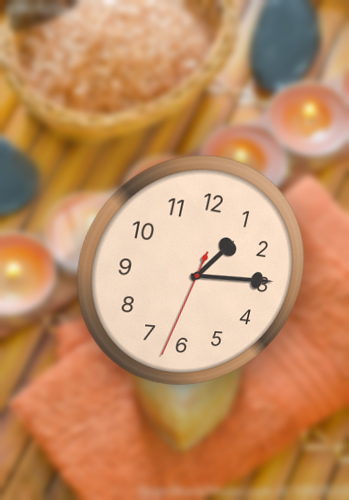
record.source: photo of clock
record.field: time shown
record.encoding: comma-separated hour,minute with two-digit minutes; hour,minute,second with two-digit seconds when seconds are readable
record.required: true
1,14,32
